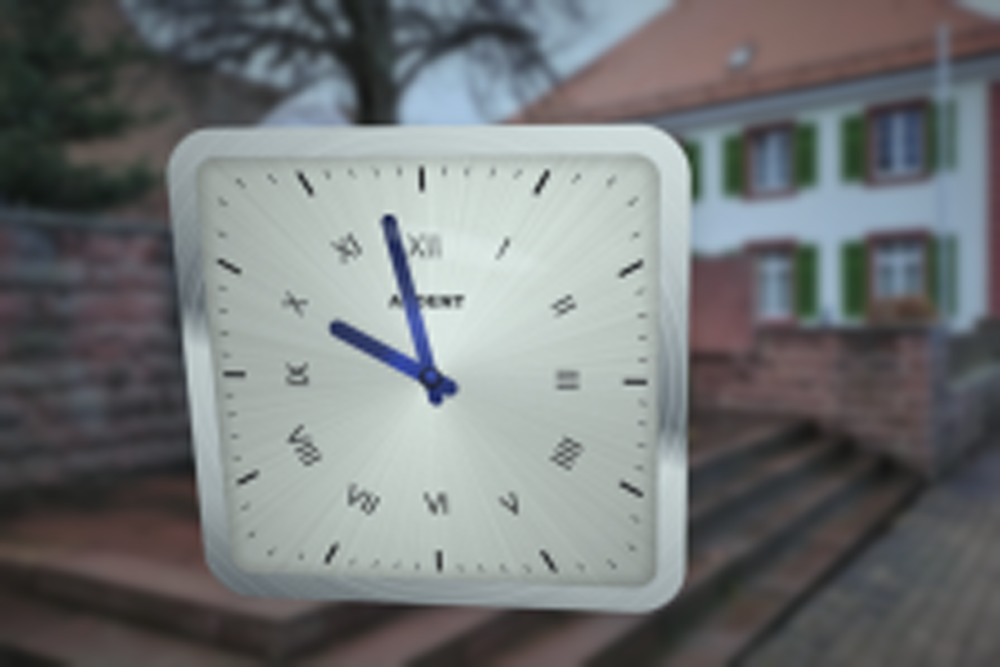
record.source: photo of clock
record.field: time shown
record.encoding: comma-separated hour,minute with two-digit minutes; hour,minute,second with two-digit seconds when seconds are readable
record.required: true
9,58
